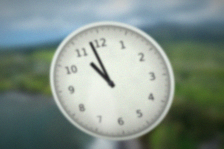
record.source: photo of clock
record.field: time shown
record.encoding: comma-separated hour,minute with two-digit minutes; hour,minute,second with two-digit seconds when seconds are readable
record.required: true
10,58
